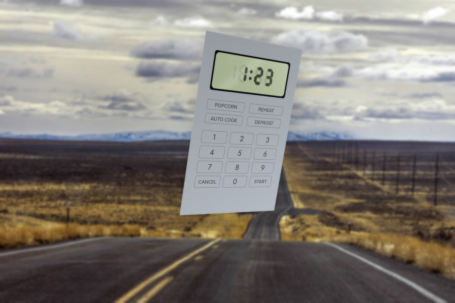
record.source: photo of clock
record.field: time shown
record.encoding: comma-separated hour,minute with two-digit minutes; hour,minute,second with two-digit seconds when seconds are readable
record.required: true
1,23
